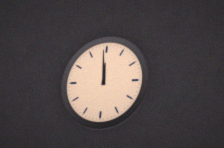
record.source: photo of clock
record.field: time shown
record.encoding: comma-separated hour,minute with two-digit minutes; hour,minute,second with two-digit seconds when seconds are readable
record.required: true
11,59
